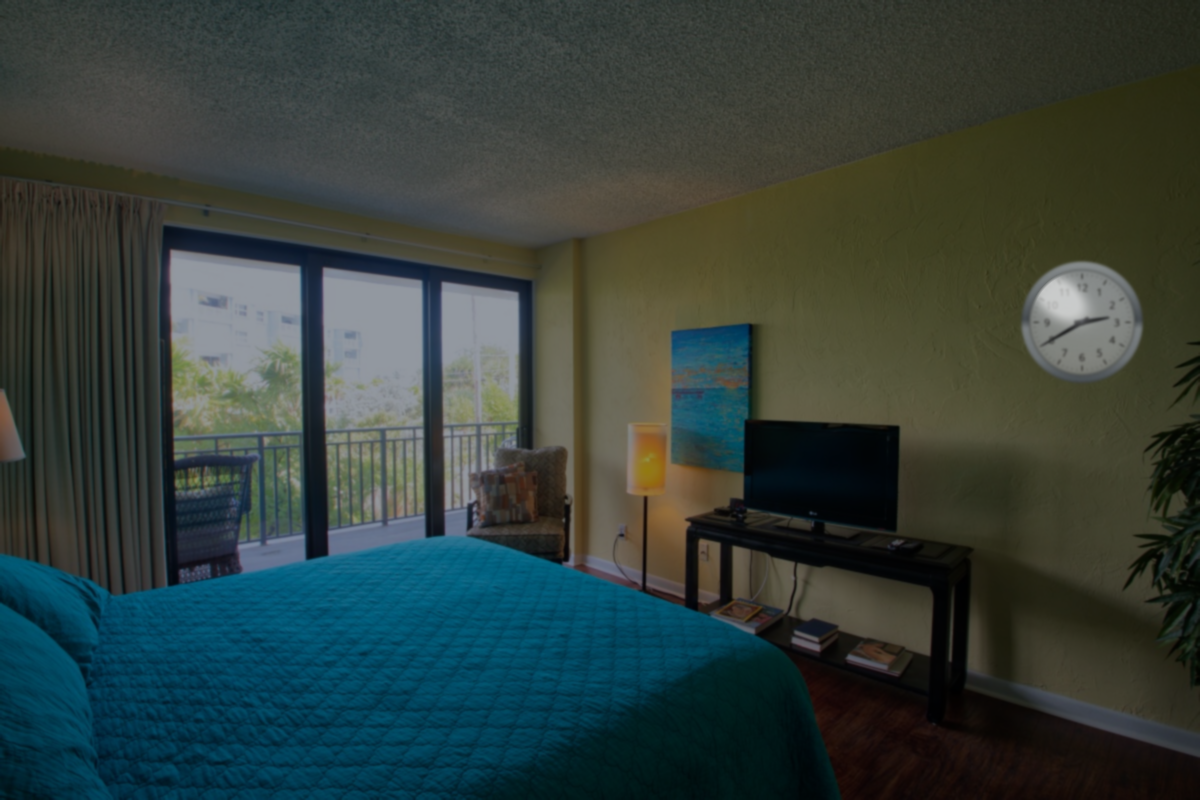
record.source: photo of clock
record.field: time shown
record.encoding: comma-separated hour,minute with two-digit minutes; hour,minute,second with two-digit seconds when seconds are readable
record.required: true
2,40
